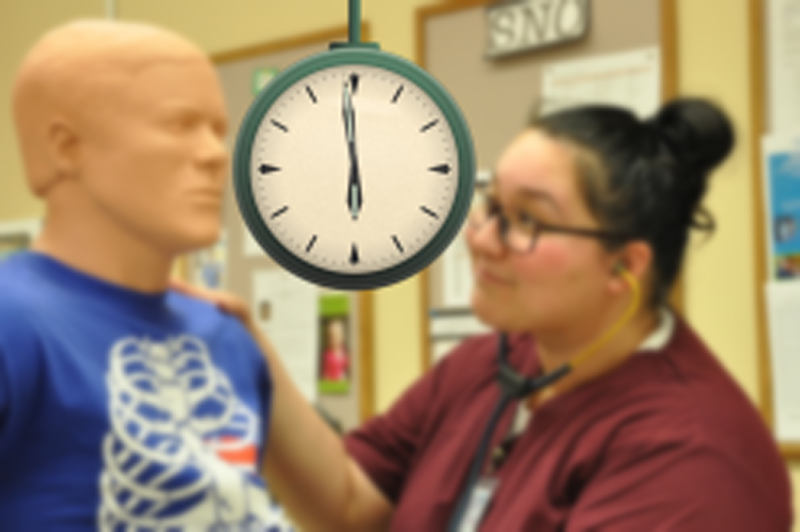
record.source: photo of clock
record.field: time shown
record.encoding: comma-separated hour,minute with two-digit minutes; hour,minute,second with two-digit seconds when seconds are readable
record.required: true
5,59
